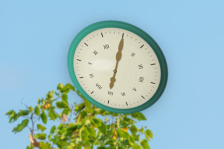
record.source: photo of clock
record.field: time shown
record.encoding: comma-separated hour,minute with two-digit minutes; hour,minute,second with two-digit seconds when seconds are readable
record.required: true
7,05
